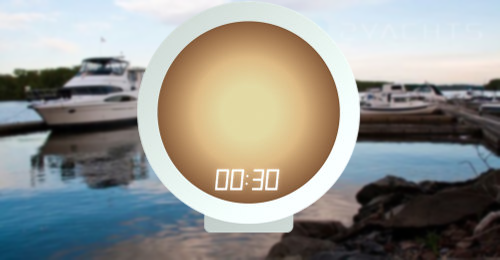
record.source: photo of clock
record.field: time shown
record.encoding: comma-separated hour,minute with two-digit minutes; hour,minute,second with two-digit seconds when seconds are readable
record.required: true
0,30
